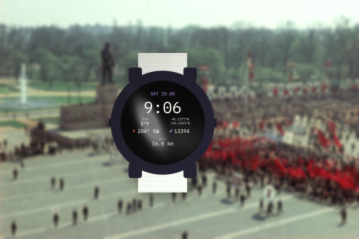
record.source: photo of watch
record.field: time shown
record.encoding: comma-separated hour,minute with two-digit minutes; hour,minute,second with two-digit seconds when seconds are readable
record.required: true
9,06
